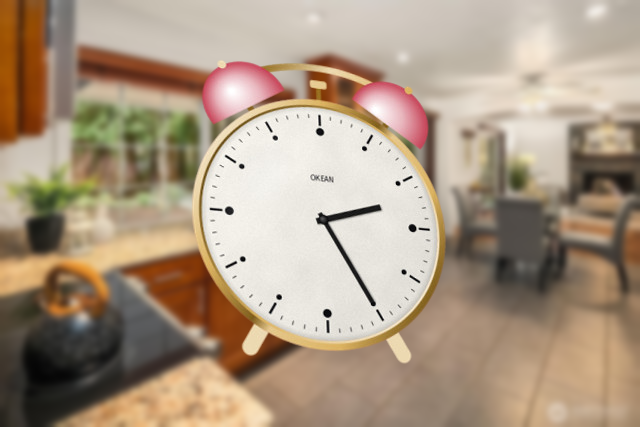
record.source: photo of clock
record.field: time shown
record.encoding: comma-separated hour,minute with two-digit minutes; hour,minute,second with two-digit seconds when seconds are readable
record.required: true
2,25
